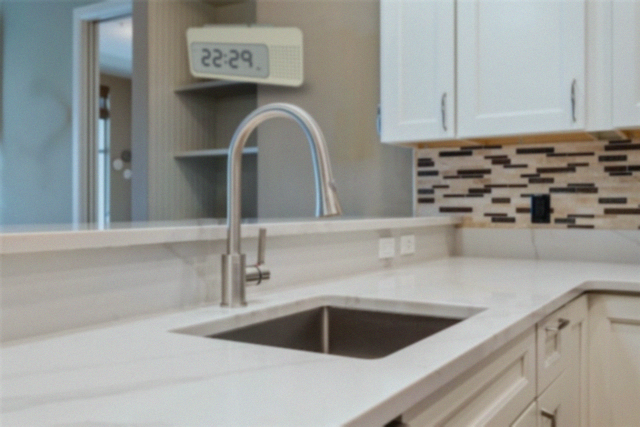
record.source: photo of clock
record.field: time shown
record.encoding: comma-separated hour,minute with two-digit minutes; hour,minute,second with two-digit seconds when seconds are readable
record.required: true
22,29
